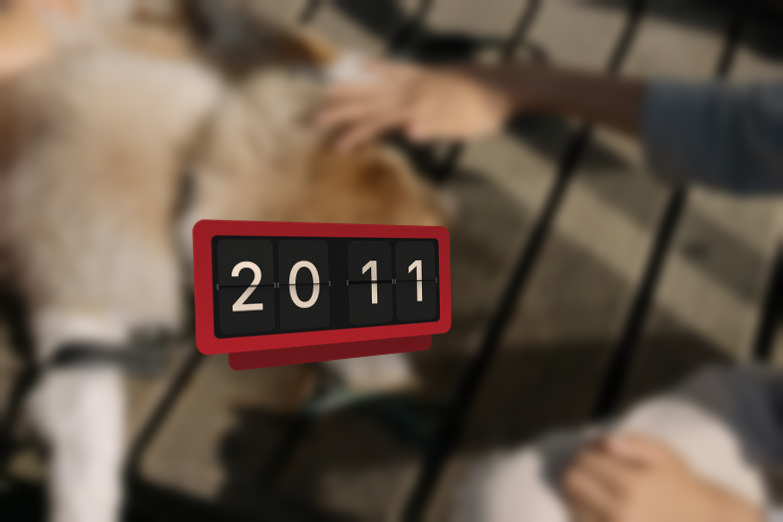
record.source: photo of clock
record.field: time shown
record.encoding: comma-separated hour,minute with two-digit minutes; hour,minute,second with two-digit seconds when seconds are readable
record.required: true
20,11
